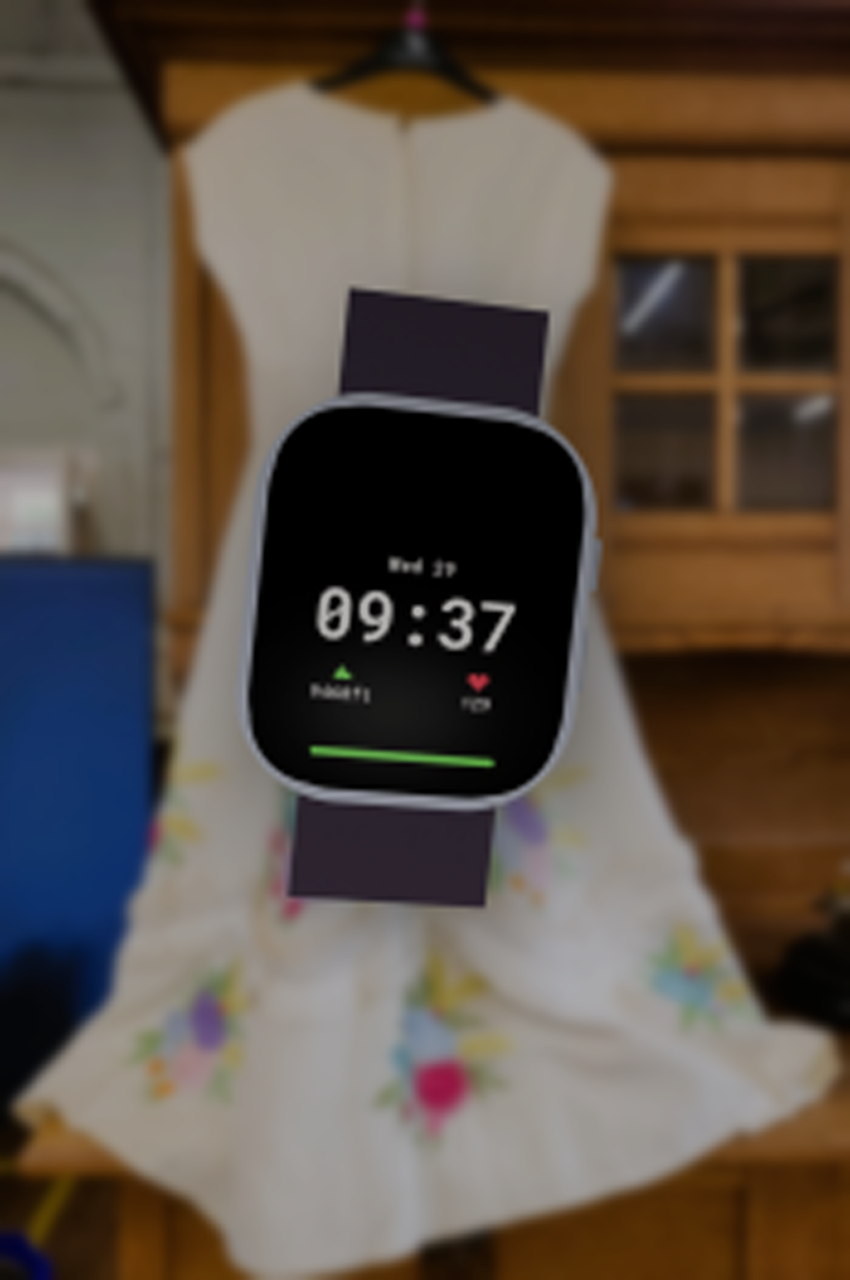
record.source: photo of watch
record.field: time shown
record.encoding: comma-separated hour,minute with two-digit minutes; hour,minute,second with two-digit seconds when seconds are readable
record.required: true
9,37
